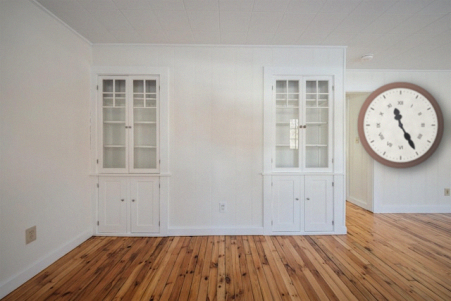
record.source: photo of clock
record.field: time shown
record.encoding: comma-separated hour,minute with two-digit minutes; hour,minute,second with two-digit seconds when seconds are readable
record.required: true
11,25
